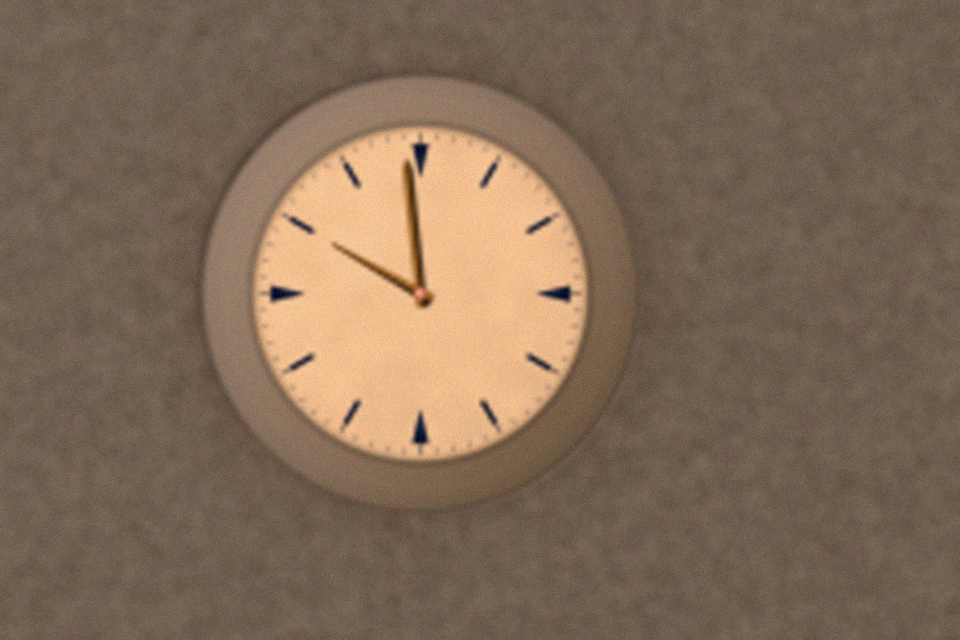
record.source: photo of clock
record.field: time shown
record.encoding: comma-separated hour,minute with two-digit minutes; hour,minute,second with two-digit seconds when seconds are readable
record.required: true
9,59
